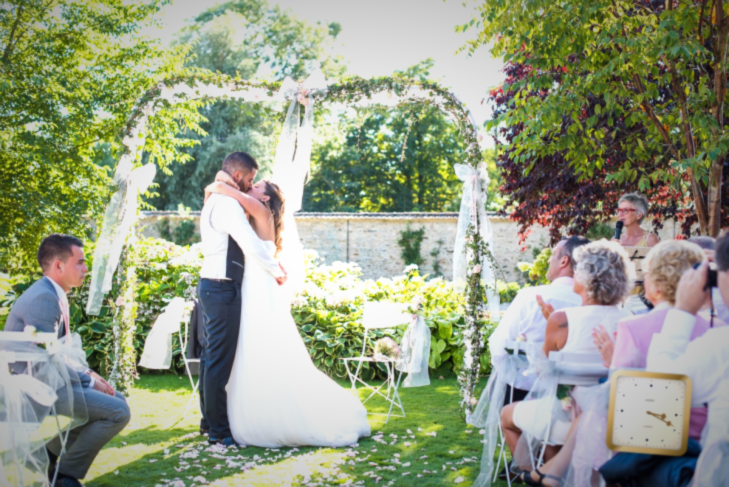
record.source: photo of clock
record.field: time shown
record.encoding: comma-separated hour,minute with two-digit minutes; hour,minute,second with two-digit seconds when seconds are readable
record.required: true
3,19
